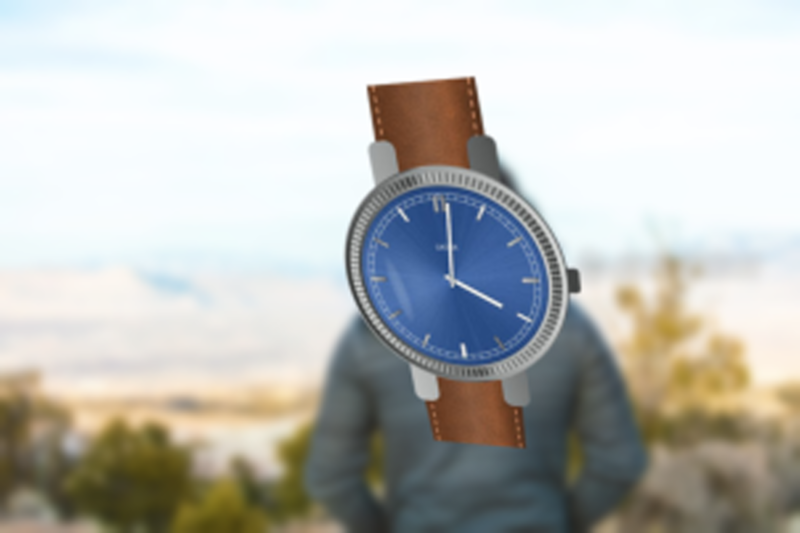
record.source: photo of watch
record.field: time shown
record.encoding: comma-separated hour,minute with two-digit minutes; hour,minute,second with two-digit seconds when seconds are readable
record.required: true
4,01
